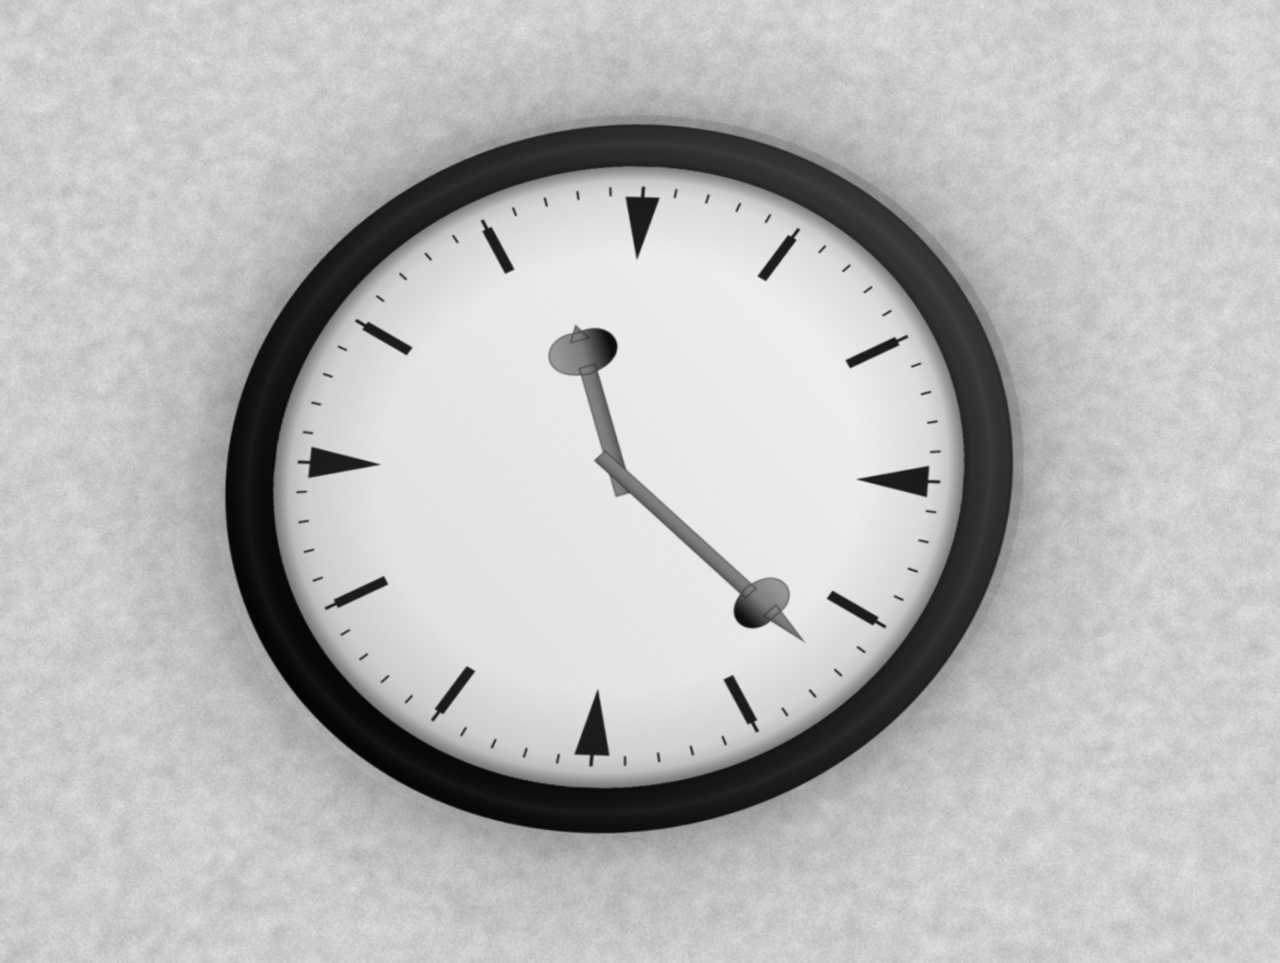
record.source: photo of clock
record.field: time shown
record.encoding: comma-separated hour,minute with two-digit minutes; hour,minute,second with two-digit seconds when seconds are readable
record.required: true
11,22
